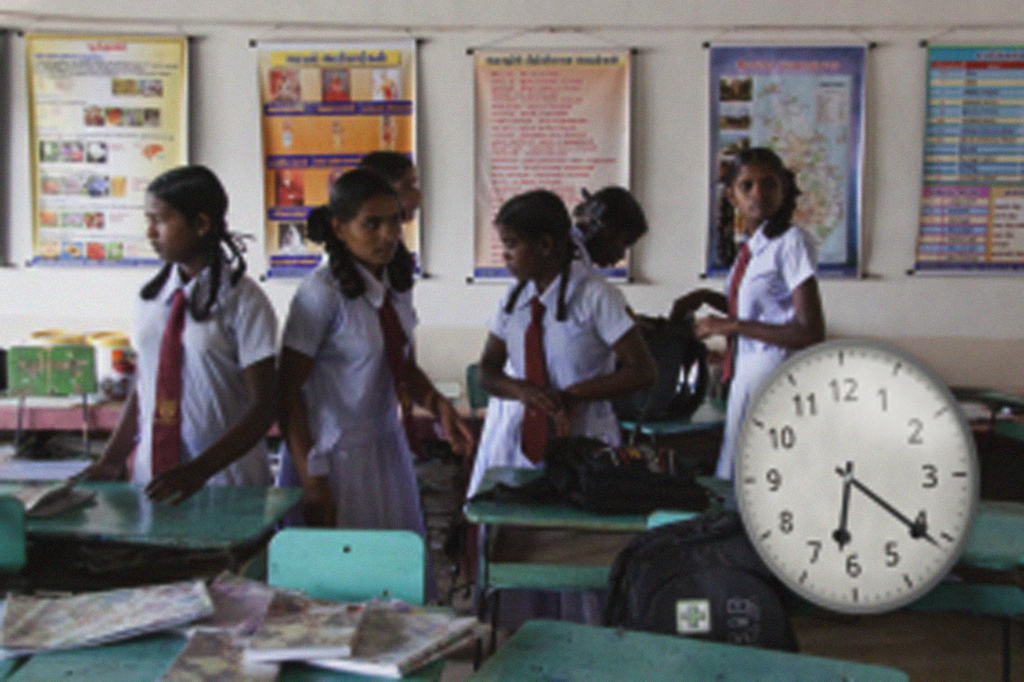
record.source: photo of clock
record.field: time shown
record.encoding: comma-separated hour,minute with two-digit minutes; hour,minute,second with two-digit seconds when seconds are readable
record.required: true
6,21
